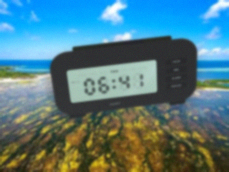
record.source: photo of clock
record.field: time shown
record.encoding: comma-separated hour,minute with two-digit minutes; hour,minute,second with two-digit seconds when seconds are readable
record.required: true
6,41
